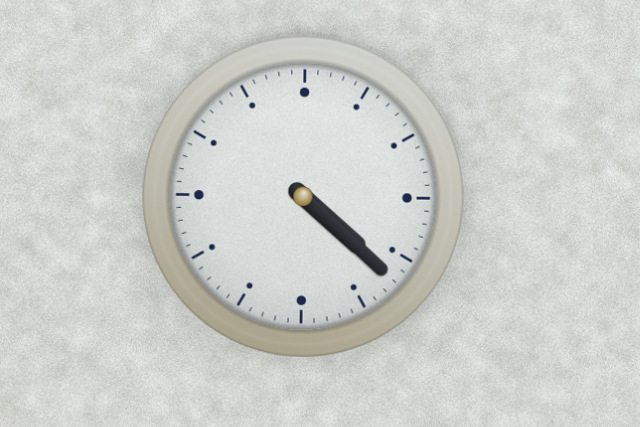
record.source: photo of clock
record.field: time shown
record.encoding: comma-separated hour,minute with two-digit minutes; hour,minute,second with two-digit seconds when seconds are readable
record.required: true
4,22
